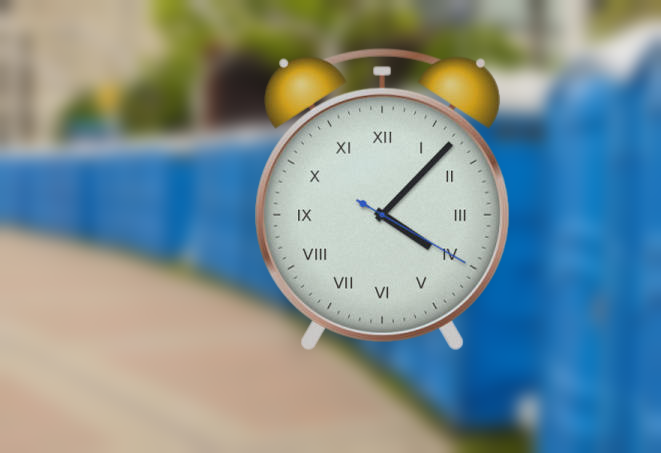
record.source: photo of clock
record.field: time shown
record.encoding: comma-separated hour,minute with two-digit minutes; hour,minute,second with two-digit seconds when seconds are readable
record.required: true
4,07,20
